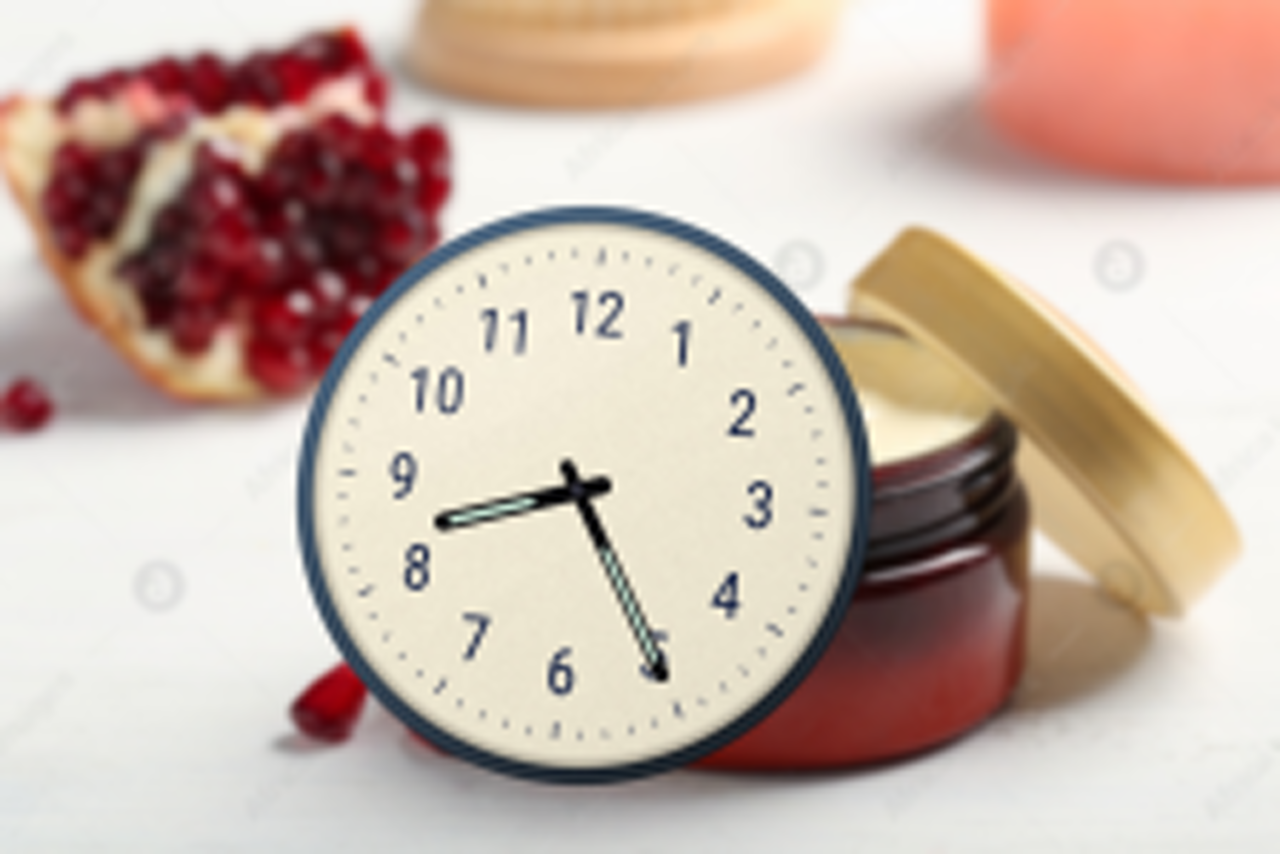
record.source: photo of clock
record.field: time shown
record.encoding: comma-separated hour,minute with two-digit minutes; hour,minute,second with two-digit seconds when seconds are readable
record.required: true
8,25
